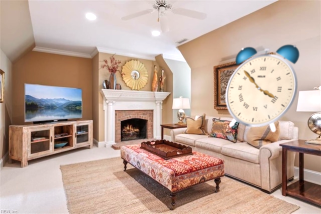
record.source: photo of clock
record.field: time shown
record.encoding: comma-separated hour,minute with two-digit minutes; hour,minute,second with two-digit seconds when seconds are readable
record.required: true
3,52
